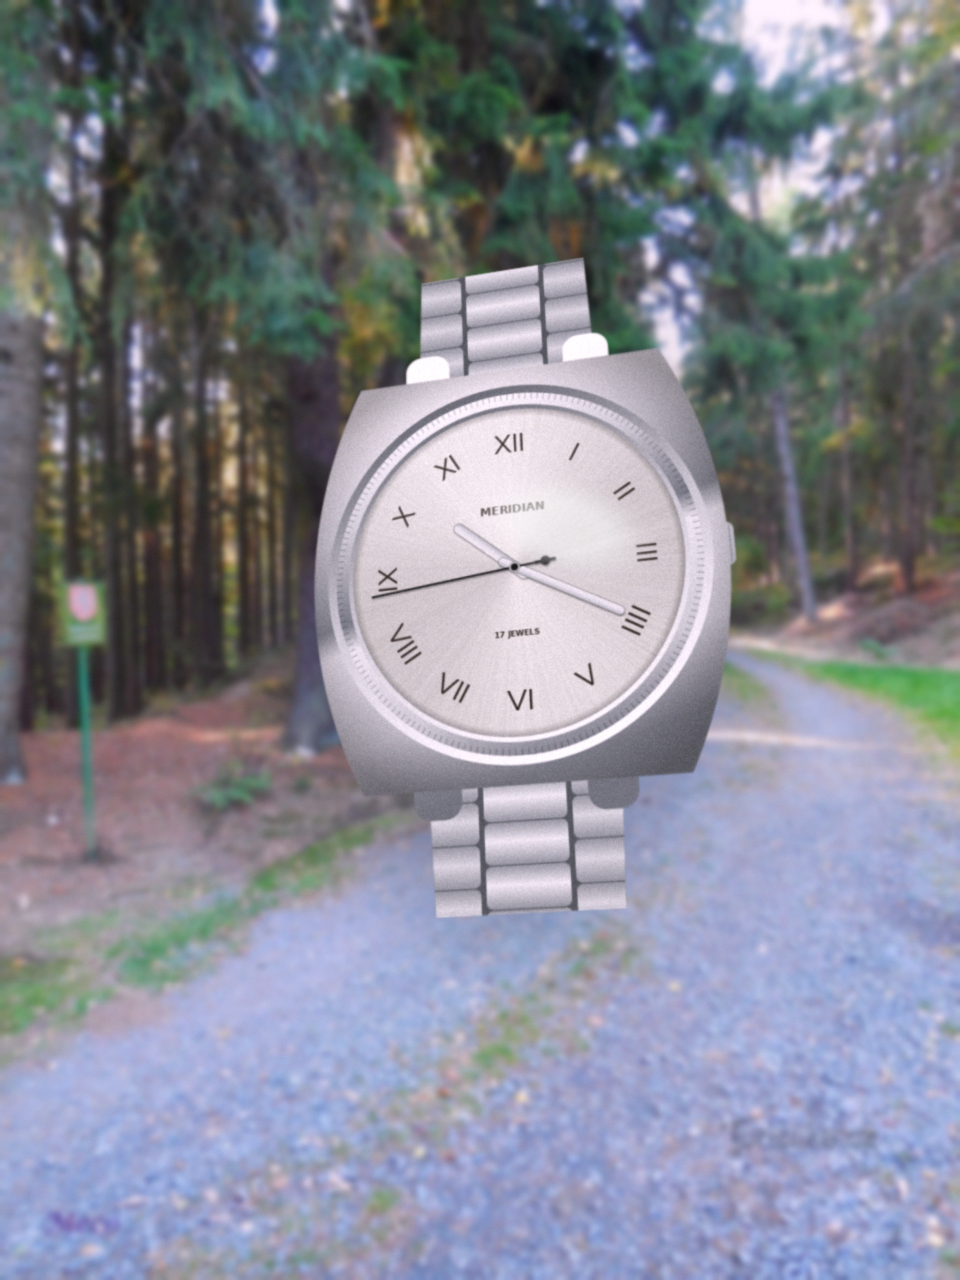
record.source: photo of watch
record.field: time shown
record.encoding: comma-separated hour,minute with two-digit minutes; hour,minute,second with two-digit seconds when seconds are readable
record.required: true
10,19,44
